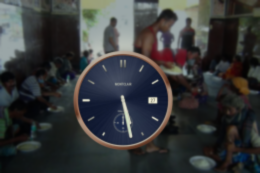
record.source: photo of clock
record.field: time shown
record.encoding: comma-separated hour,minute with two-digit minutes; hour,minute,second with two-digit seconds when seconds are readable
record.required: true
5,28
